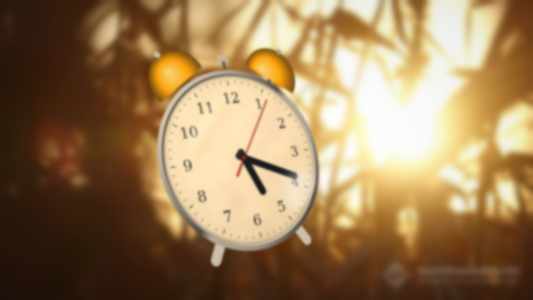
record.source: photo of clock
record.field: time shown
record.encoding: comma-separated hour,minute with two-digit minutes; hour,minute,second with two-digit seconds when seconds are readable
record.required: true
5,19,06
